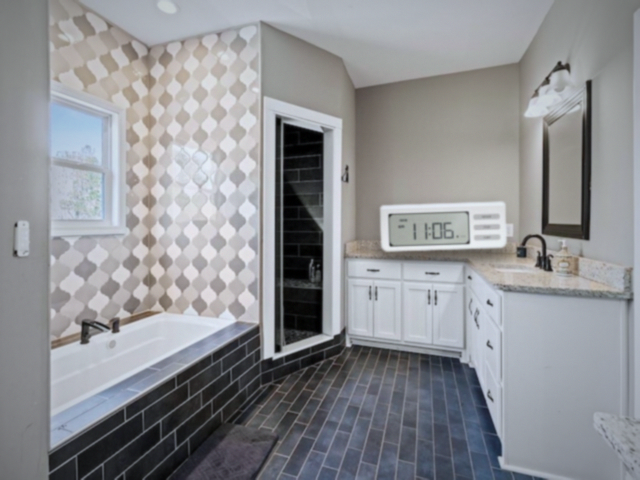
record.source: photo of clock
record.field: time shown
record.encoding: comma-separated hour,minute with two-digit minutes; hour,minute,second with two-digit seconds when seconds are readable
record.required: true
11,06
